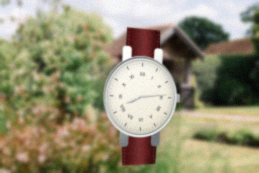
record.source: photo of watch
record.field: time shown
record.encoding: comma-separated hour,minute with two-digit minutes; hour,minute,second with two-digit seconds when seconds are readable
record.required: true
8,14
